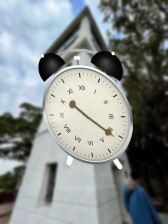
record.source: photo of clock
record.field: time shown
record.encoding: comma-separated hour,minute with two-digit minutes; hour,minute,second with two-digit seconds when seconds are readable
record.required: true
10,21
